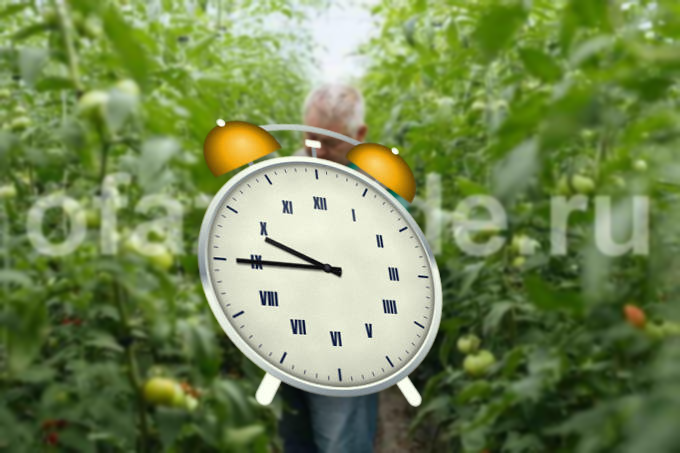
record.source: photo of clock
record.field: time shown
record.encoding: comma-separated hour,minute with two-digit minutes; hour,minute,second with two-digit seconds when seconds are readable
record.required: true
9,45
